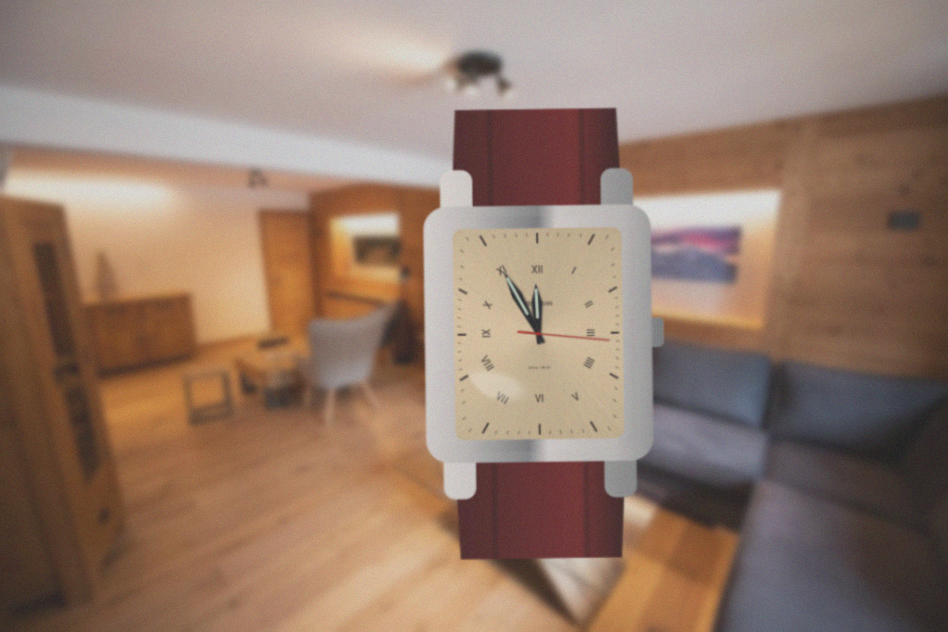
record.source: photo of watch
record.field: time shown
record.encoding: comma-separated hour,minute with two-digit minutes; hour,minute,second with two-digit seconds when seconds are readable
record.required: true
11,55,16
